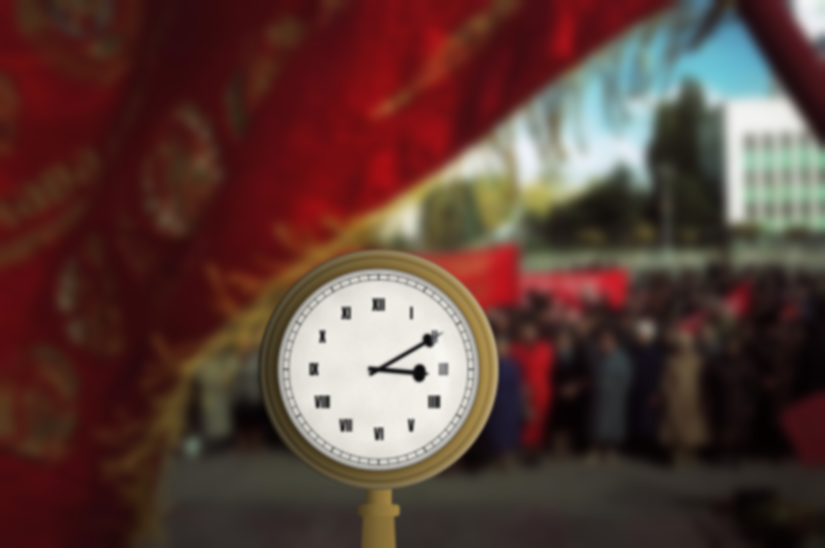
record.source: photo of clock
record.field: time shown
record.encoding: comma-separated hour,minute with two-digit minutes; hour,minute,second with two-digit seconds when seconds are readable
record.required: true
3,10
